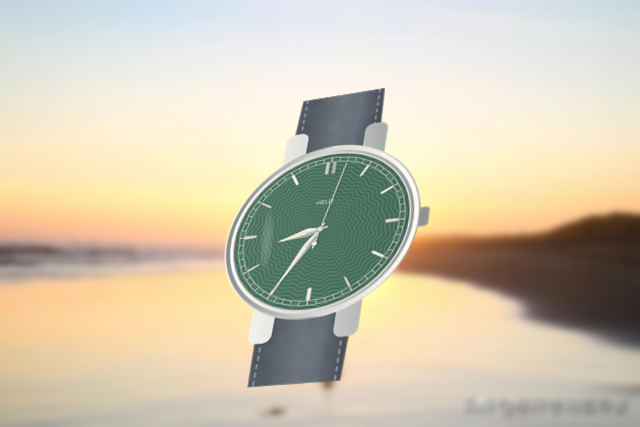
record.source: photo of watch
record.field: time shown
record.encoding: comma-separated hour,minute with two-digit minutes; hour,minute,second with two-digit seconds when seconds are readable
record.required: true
8,35,02
